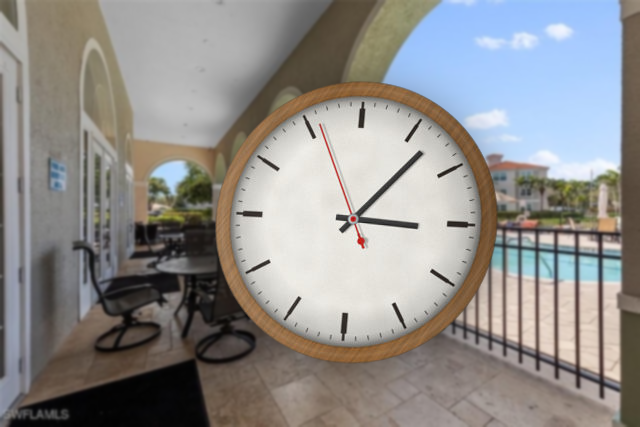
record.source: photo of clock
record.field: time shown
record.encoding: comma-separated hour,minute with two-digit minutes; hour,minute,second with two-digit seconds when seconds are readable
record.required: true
3,06,56
